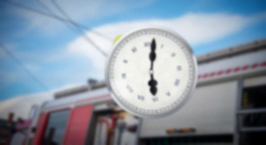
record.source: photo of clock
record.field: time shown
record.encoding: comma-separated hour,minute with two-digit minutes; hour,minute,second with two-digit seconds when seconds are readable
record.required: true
6,02
